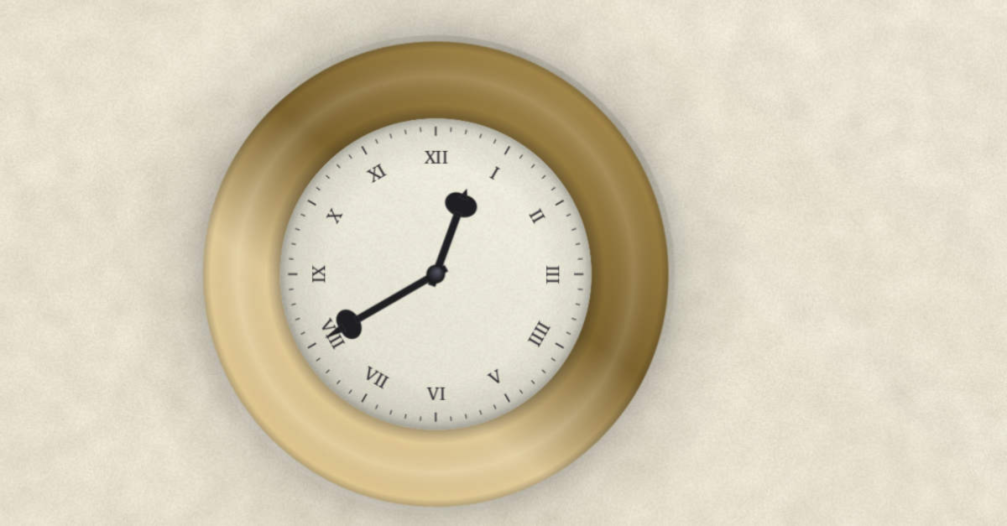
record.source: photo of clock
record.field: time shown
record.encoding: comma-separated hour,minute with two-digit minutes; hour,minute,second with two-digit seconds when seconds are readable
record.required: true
12,40
